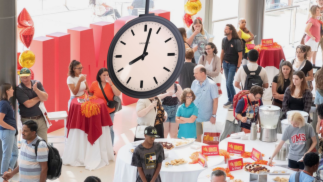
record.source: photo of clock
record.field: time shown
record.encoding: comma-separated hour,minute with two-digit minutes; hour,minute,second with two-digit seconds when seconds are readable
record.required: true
8,02
